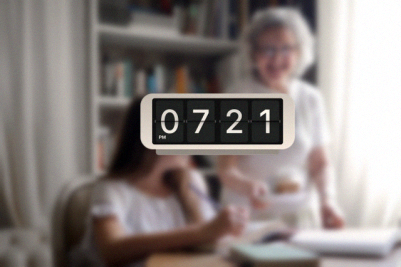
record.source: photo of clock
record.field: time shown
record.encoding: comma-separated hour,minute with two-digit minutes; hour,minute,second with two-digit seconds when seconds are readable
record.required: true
7,21
